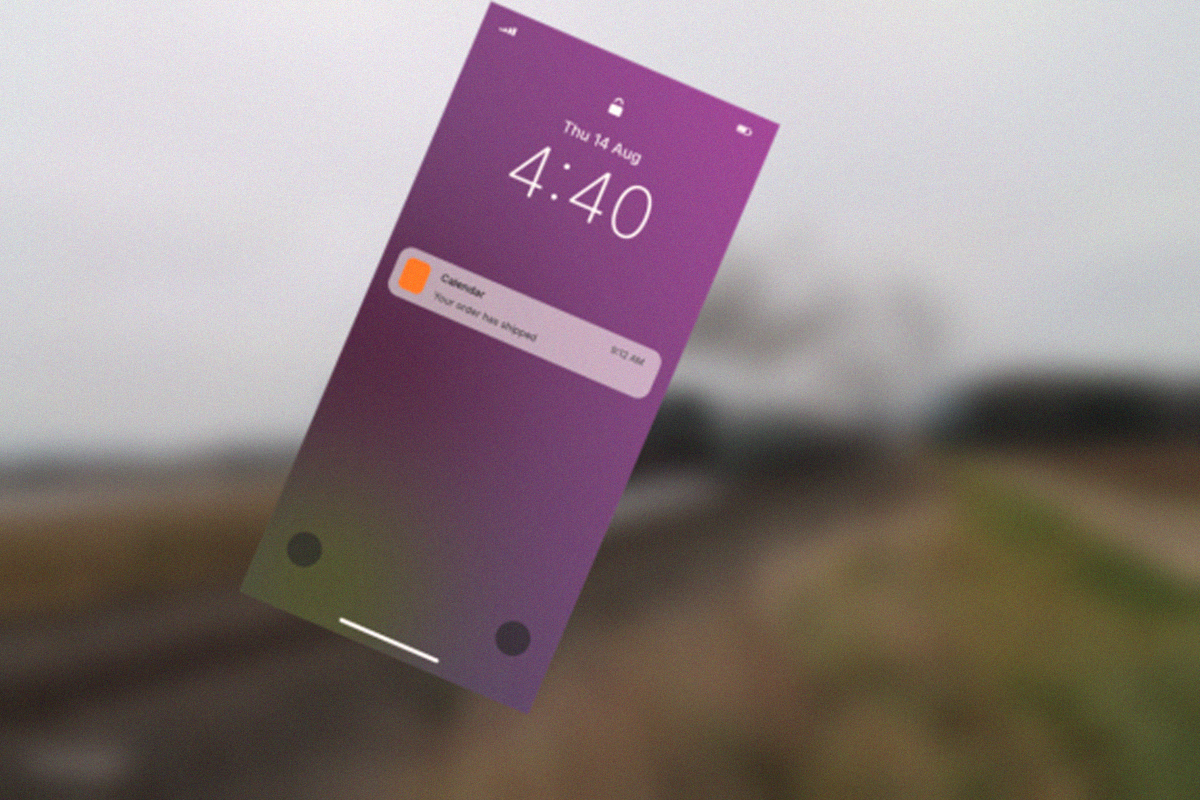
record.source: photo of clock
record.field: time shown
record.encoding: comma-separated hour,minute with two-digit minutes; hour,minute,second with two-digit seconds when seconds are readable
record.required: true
4,40
